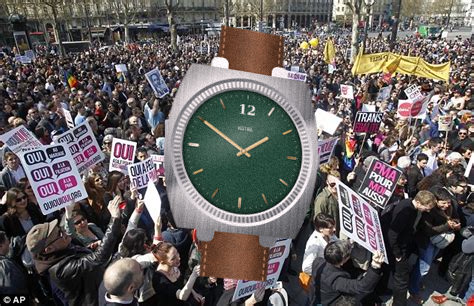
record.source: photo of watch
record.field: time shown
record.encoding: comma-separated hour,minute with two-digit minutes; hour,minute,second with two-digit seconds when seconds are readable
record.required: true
1,50
